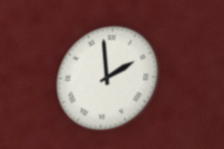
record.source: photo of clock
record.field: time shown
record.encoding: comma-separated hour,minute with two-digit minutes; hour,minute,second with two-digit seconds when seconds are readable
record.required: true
1,58
